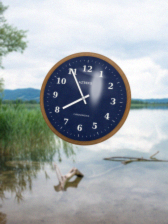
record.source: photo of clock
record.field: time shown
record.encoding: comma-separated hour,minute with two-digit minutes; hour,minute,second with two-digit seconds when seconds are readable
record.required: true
7,55
